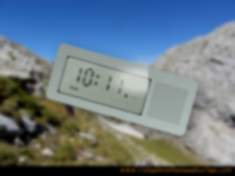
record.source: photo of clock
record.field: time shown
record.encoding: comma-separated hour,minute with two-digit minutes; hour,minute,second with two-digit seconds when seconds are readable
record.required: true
10,11
